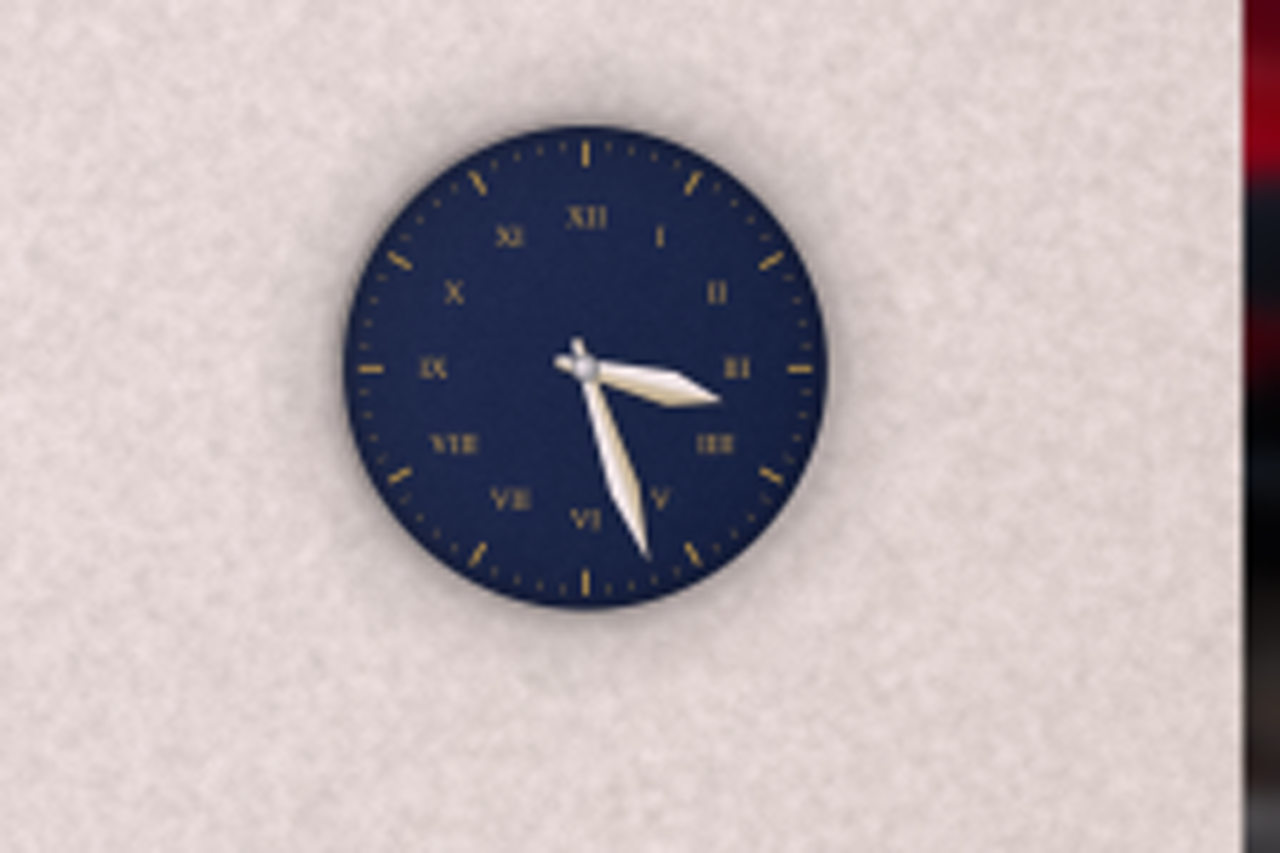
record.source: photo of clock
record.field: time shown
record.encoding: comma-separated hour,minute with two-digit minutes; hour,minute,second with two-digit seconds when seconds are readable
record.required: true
3,27
